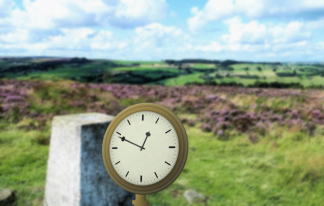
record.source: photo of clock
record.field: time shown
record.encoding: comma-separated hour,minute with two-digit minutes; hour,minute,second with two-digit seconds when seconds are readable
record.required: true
12,49
